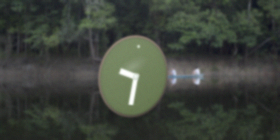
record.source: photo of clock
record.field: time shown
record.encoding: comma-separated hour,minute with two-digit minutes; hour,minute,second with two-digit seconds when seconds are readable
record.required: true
9,31
